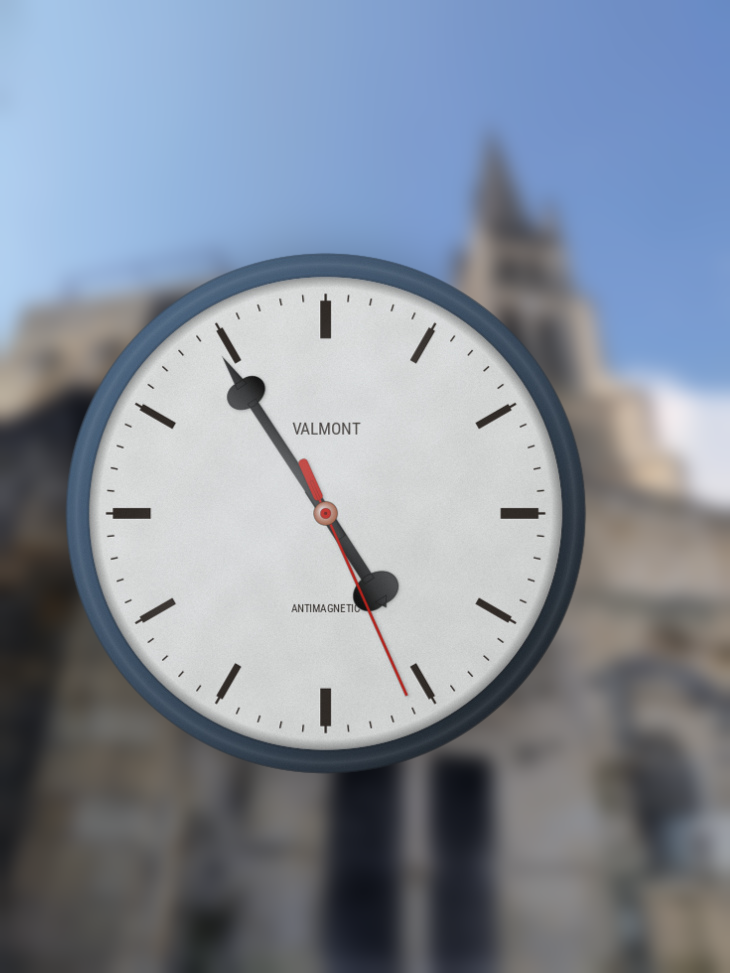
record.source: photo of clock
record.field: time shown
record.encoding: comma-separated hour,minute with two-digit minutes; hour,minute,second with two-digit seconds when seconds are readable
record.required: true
4,54,26
